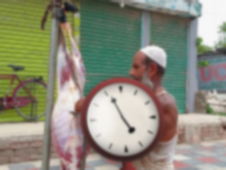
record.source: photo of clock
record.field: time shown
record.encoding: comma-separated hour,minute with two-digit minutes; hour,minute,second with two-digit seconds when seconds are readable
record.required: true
4,56
